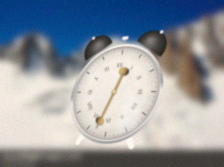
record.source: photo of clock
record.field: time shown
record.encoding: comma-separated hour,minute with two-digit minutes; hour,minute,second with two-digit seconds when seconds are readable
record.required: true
12,33
